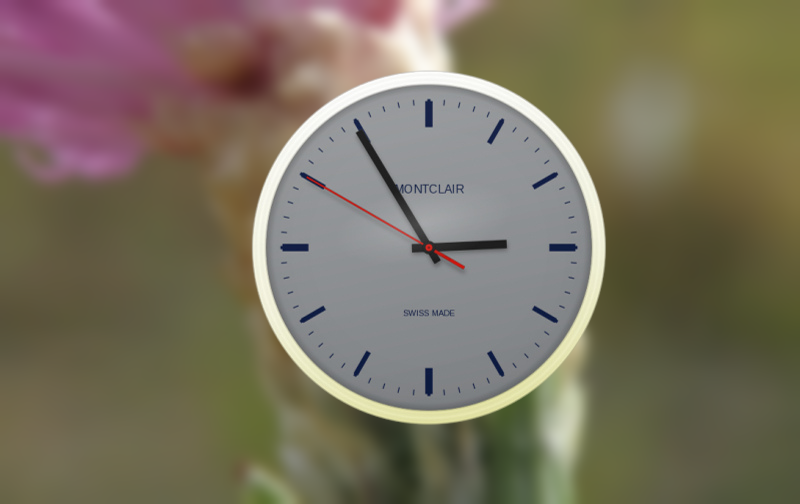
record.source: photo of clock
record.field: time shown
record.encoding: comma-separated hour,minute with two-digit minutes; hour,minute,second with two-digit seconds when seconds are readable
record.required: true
2,54,50
